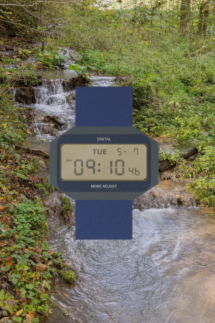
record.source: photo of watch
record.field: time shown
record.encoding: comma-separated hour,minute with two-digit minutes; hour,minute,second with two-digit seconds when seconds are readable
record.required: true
9,10
